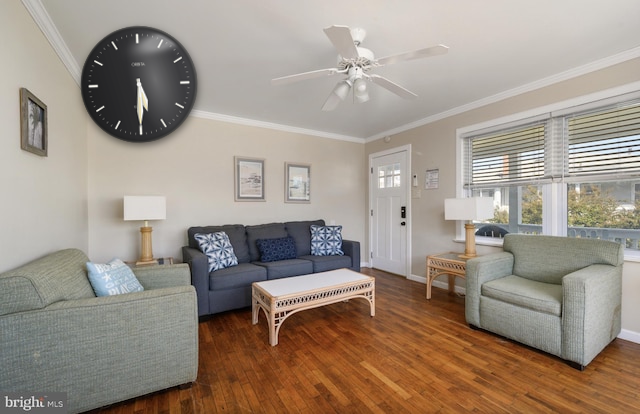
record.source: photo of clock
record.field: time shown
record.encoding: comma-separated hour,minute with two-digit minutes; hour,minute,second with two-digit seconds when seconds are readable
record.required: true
5,30
